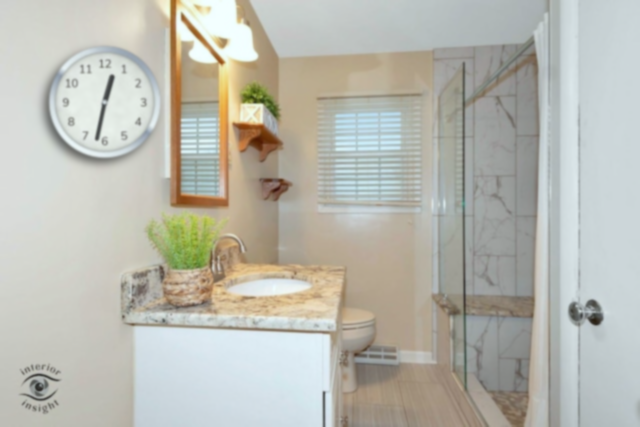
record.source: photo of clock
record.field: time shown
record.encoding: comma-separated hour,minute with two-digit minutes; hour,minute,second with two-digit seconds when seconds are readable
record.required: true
12,32
